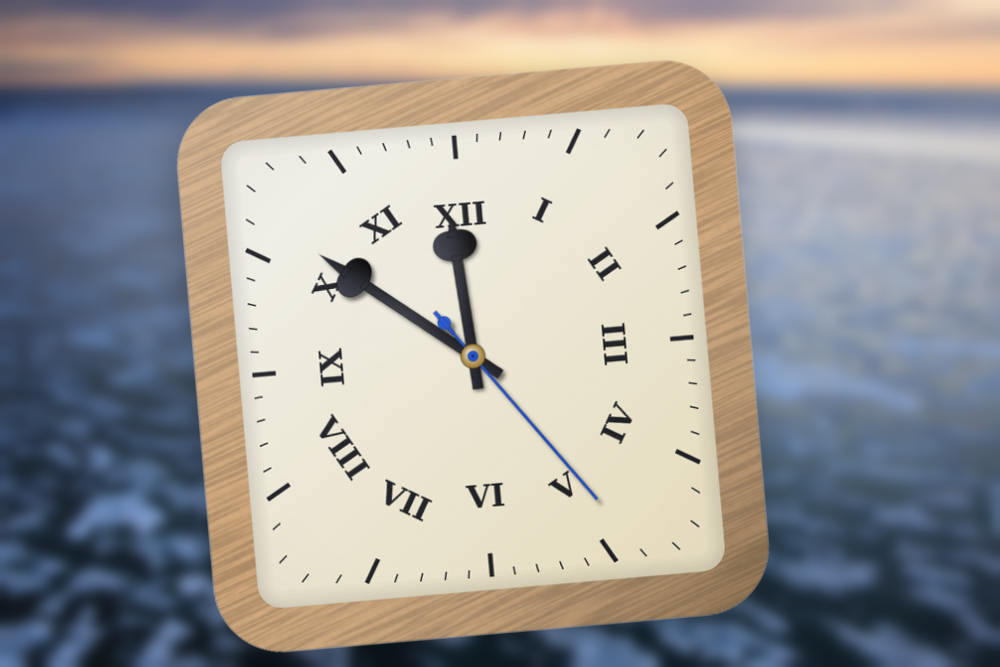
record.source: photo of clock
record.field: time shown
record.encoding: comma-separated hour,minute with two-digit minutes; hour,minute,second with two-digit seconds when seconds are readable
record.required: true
11,51,24
